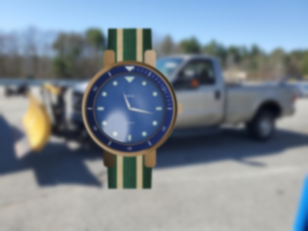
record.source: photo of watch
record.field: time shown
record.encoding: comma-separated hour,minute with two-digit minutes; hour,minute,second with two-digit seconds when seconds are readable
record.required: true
11,17
